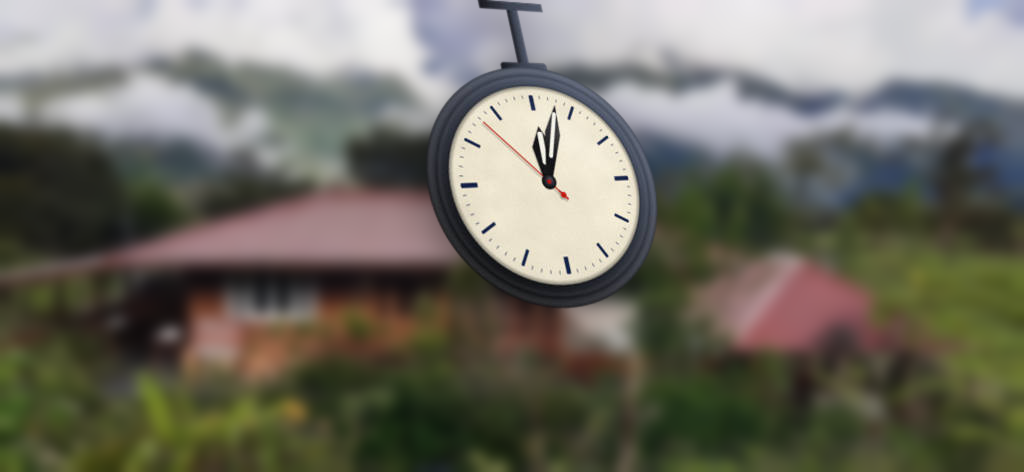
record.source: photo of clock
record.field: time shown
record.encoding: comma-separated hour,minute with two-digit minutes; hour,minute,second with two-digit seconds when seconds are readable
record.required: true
12,02,53
